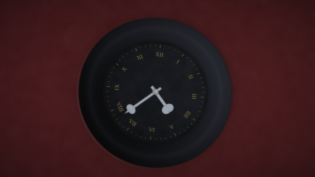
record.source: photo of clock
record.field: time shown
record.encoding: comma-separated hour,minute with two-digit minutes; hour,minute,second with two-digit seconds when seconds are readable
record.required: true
4,38
